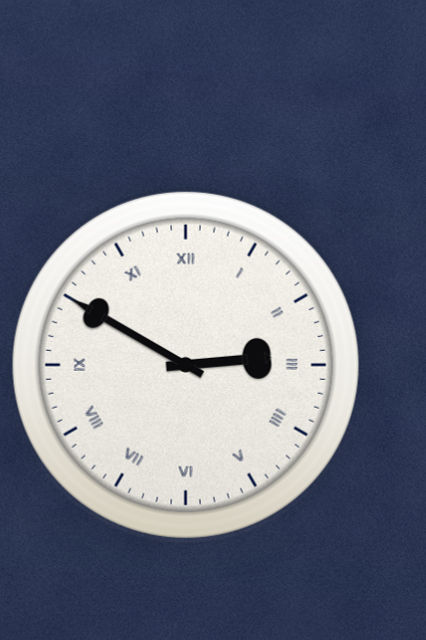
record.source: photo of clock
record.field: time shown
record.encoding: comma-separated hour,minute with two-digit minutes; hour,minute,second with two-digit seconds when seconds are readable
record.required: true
2,50
